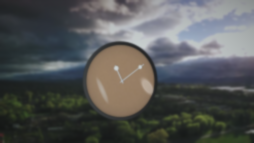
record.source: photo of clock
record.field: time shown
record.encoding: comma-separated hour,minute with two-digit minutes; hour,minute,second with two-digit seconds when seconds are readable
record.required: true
11,09
